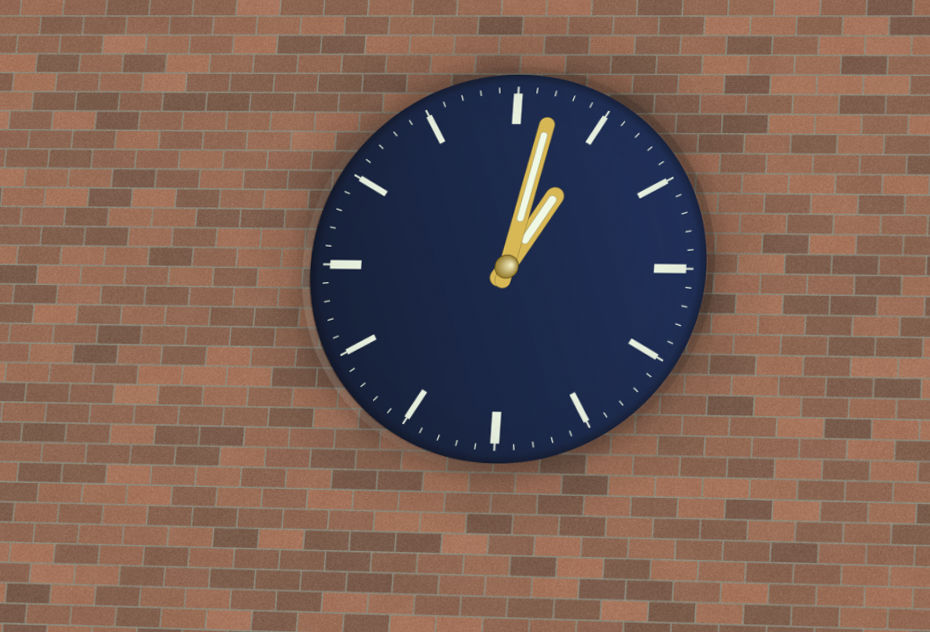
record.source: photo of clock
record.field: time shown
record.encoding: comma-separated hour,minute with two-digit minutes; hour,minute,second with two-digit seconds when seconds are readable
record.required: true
1,02
